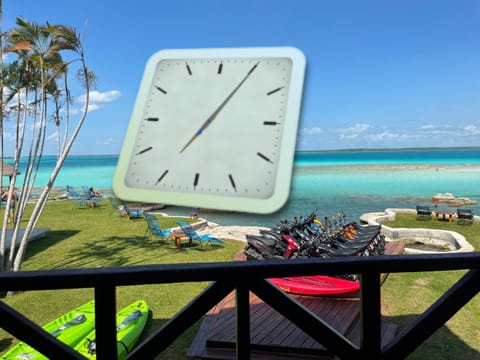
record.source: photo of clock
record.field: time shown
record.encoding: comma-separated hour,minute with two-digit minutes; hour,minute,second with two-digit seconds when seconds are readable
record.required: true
7,05,05
